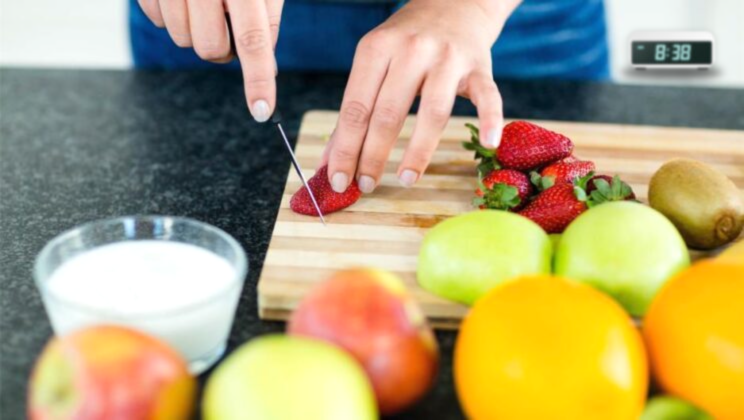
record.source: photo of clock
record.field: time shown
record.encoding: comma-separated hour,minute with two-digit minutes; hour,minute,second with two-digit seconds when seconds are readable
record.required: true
8,38
